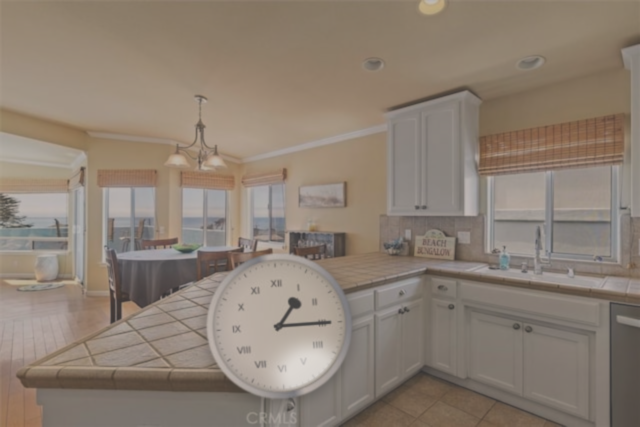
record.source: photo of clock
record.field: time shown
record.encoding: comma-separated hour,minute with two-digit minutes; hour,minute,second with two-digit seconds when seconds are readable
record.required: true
1,15
